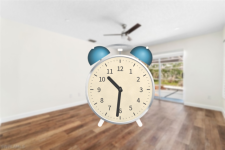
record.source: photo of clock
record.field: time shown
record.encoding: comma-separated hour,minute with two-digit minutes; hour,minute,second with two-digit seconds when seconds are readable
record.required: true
10,31
